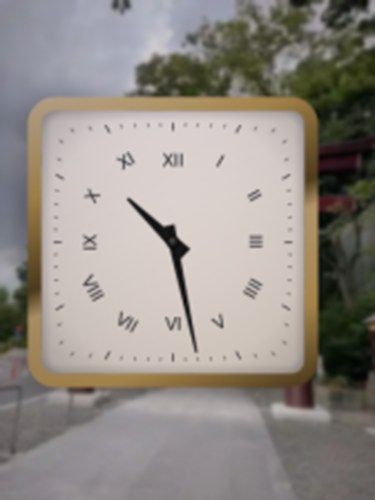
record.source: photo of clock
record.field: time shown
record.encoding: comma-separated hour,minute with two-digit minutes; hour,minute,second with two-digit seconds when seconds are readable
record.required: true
10,28
